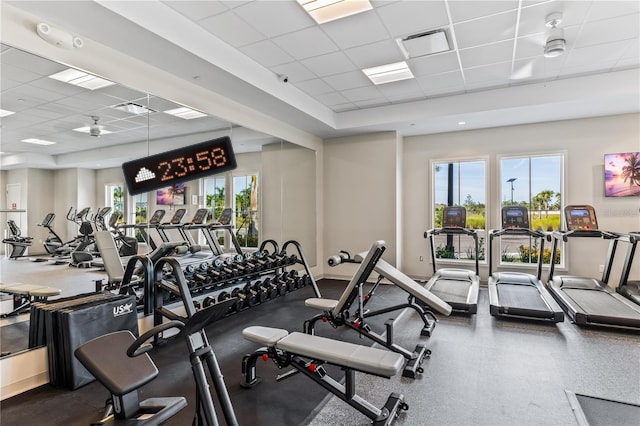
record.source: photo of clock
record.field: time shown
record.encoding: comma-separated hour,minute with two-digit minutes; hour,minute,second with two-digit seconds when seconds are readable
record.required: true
23,58
